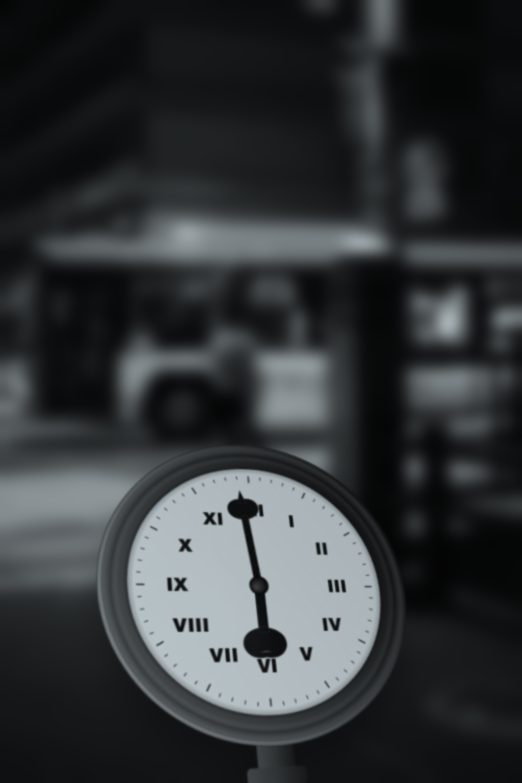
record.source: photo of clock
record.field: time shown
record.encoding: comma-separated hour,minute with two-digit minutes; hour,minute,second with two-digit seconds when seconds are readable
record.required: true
5,59
